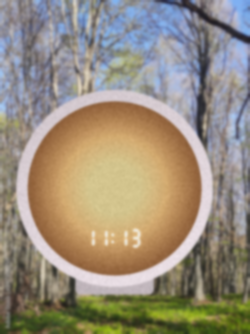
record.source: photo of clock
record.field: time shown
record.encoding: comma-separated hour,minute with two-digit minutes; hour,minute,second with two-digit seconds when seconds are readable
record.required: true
11,13
